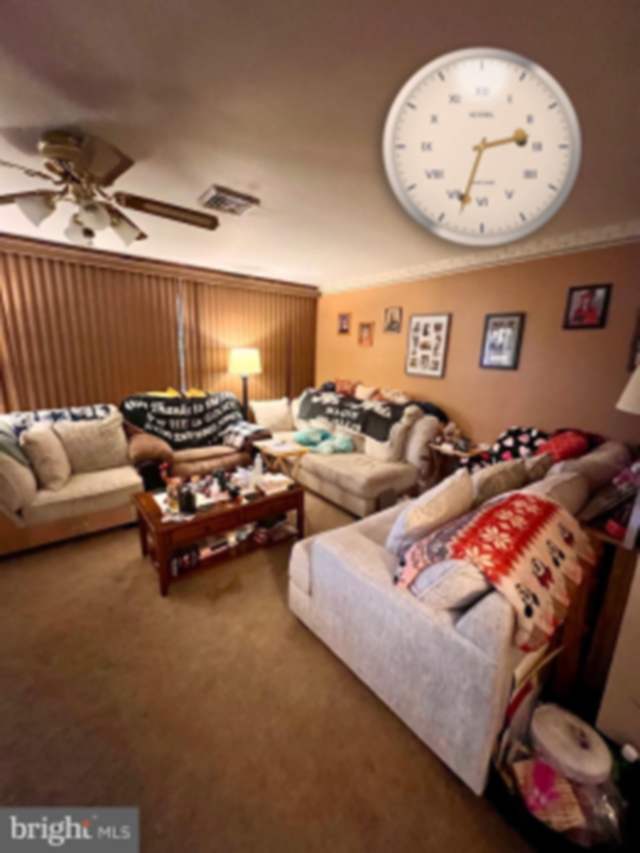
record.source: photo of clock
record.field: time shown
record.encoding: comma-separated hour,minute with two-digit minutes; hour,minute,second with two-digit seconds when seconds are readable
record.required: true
2,33
